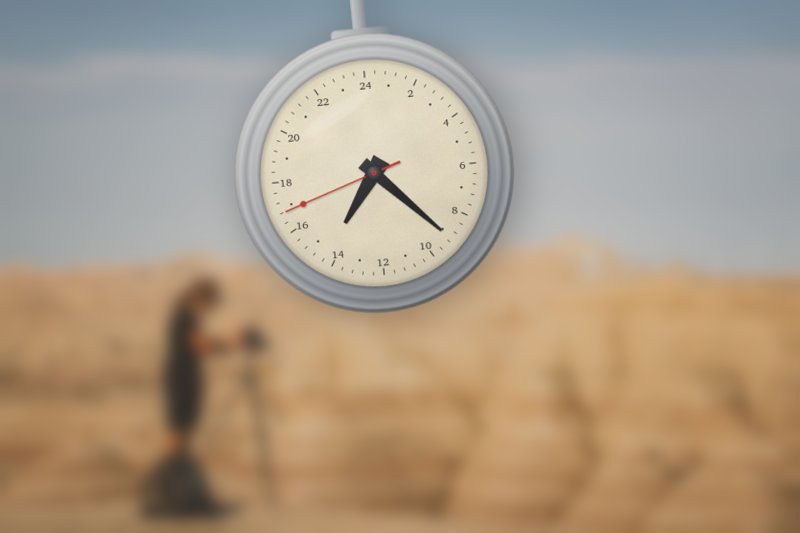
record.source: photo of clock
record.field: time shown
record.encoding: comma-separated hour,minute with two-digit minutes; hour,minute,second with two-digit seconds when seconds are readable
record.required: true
14,22,42
